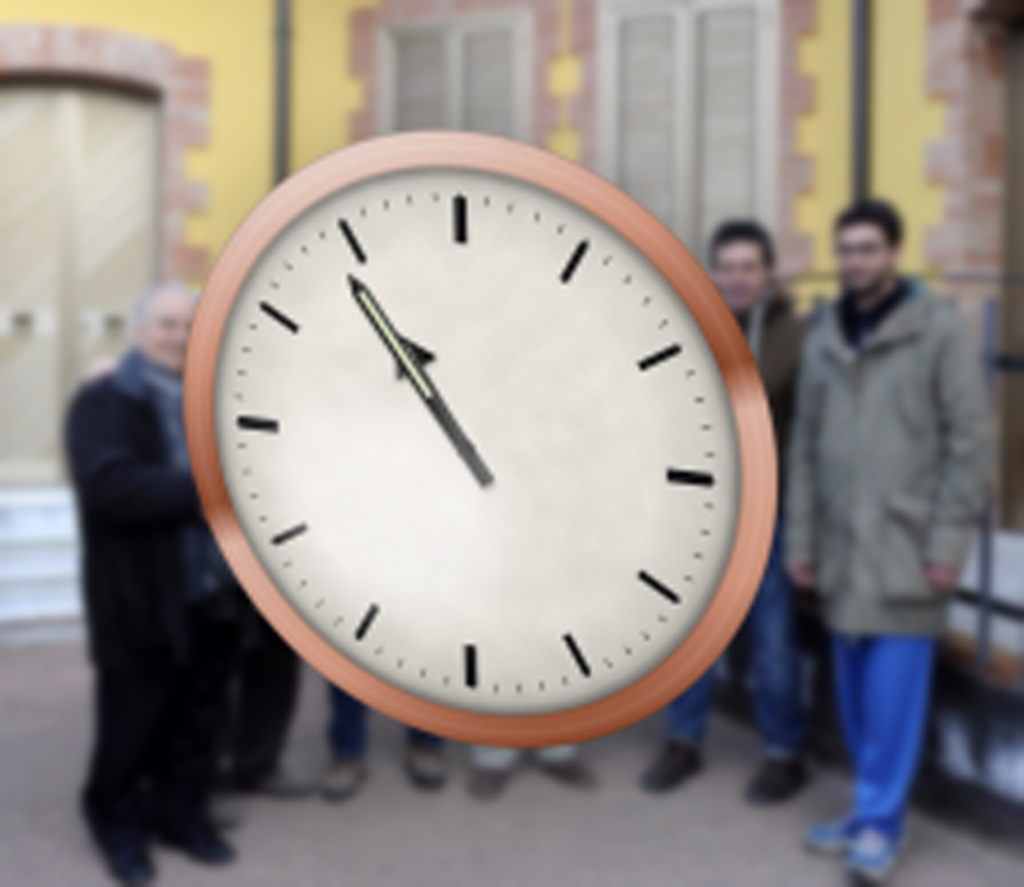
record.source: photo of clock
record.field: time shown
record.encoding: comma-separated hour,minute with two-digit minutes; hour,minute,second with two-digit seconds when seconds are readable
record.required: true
10,54
